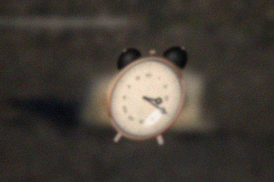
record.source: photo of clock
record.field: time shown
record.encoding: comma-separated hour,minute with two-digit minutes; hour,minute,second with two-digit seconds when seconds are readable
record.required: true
3,20
